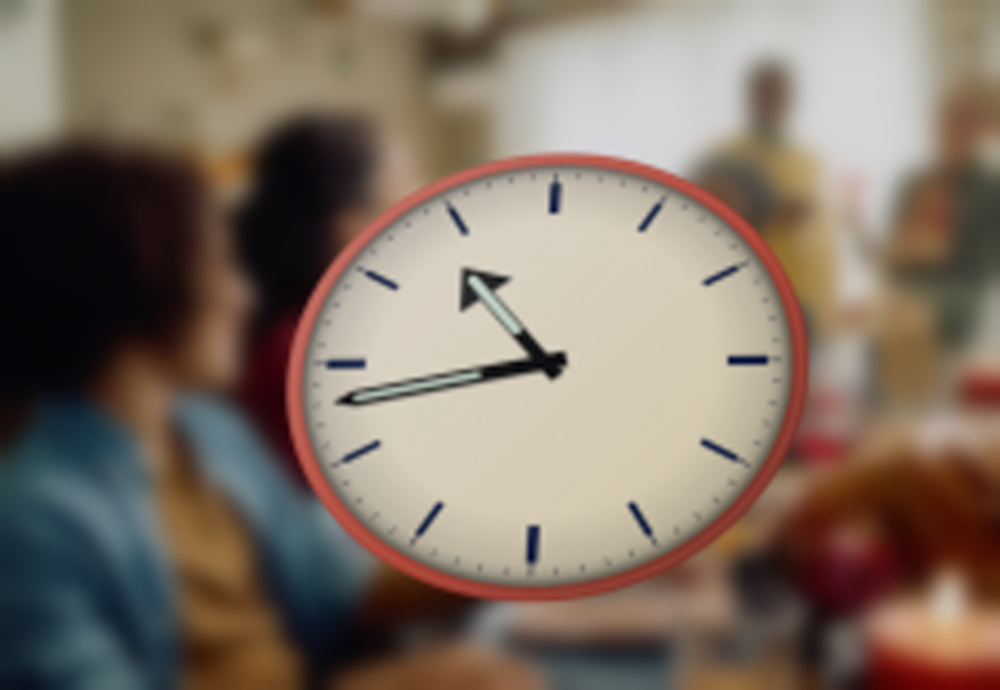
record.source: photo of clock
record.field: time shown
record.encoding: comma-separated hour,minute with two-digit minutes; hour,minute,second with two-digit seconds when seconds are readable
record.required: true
10,43
